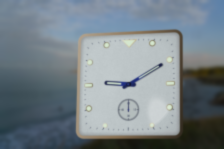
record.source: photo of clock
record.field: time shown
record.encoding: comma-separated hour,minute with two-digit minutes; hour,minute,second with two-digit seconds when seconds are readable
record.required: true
9,10
